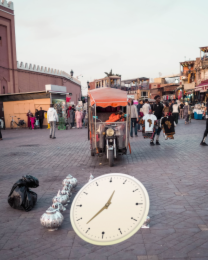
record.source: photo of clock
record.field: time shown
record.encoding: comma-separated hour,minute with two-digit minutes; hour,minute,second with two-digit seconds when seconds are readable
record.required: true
12,37
